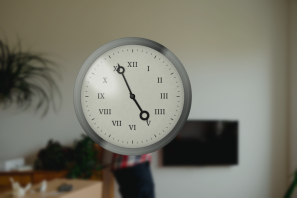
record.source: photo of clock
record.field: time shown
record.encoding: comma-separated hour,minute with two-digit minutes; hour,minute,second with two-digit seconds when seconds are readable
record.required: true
4,56
